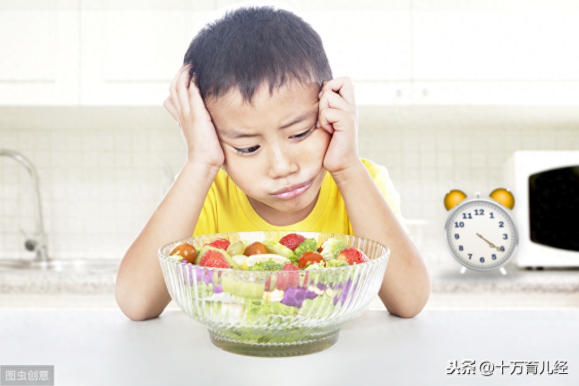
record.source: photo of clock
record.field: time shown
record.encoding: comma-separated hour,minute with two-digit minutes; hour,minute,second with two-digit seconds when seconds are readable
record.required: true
4,21
